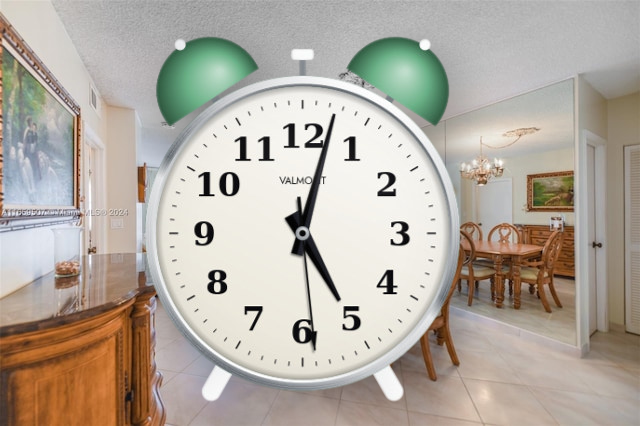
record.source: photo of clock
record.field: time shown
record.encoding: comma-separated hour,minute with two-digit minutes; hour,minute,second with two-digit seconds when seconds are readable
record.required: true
5,02,29
